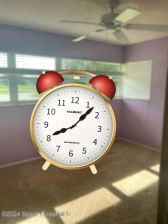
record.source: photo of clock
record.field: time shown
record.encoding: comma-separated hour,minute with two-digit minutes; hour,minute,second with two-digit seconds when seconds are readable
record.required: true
8,07
